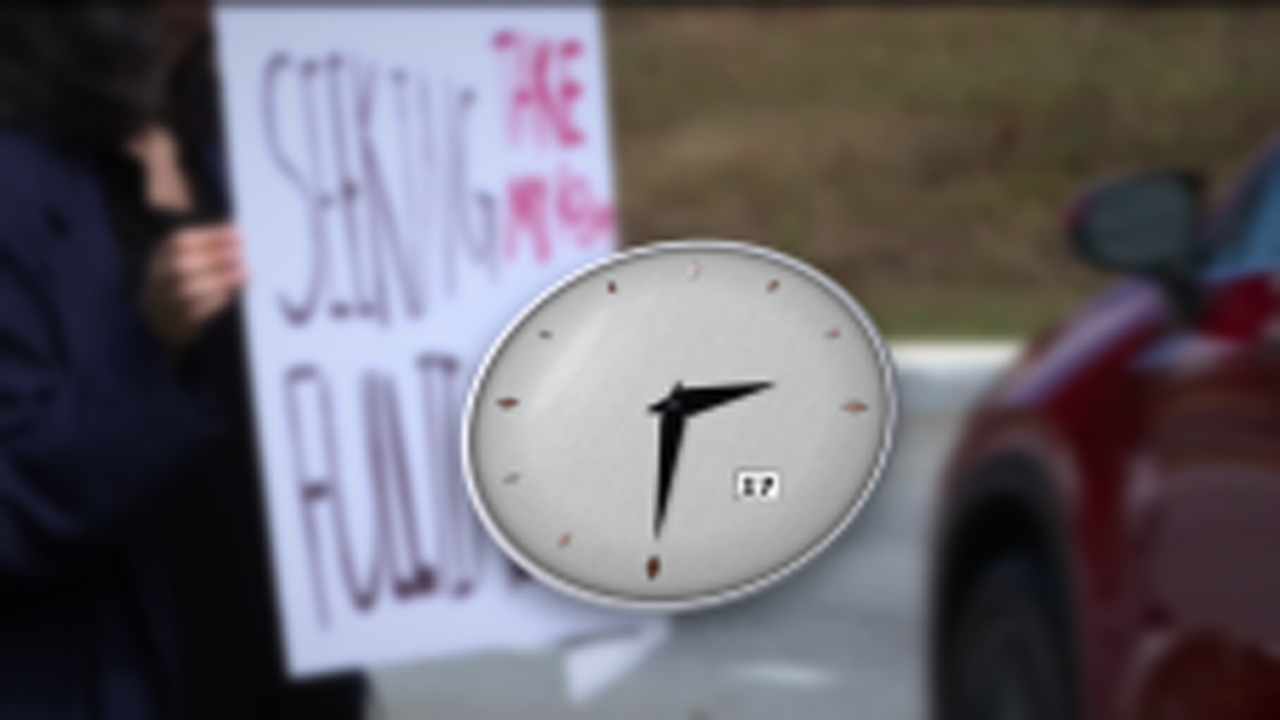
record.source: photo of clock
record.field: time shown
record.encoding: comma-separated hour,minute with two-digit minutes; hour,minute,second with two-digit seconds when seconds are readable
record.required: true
2,30
